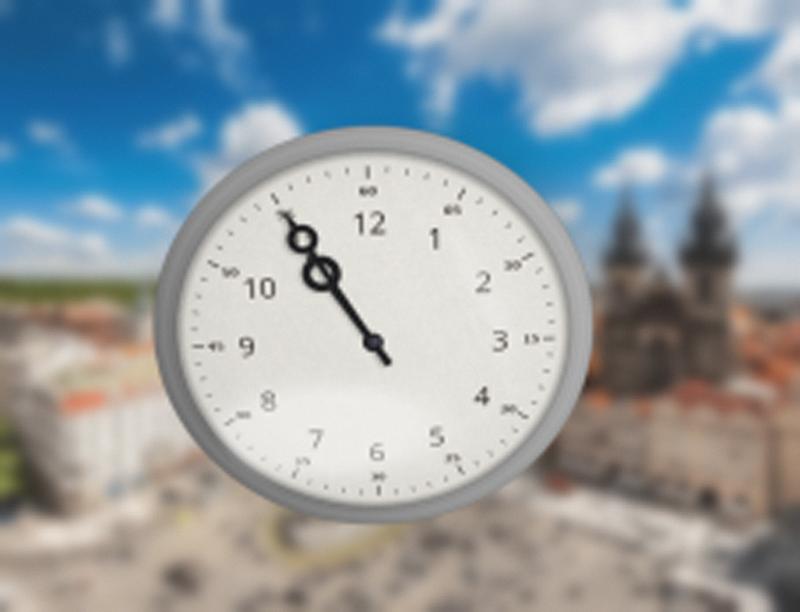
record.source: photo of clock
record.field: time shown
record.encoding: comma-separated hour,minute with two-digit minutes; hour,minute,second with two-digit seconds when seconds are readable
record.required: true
10,55
